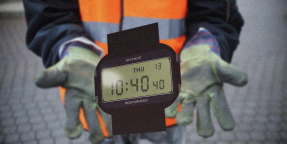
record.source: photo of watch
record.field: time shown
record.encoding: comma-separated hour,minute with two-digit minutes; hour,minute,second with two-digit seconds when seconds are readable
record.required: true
10,40,40
